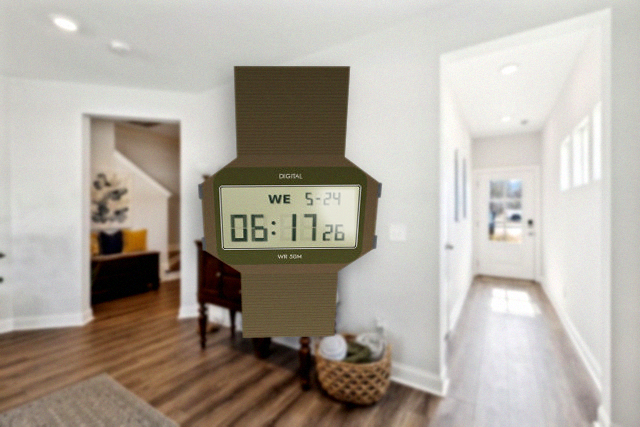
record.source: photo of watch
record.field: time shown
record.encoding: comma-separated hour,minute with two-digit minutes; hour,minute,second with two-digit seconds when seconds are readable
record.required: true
6,17,26
